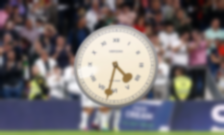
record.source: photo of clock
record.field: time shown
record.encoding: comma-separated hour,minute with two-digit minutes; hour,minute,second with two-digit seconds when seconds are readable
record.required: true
4,32
